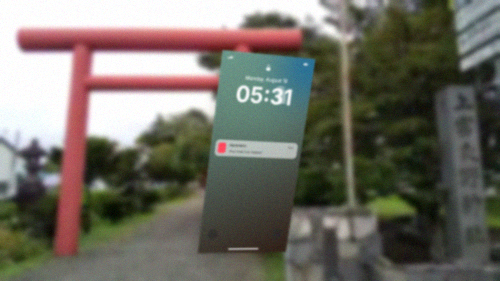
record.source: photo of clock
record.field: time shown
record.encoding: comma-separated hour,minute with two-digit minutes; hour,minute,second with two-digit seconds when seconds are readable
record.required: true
5,31
